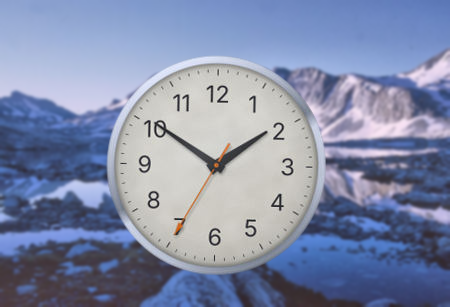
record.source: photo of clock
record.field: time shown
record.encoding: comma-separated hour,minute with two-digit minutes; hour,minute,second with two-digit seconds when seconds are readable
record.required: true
1,50,35
